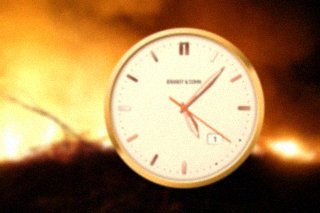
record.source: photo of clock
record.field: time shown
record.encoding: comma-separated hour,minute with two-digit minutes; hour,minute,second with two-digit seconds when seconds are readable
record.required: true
5,07,21
